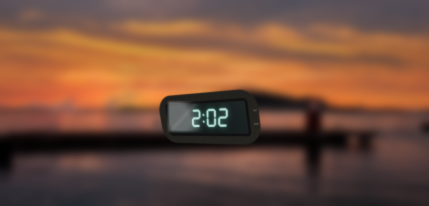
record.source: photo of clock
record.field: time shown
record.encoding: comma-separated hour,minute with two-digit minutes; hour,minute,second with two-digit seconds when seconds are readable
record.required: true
2,02
